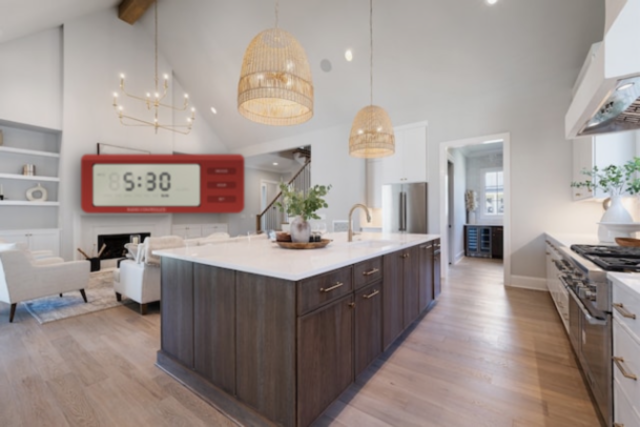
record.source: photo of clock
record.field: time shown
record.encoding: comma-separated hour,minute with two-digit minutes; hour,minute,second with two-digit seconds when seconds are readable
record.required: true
5,30
